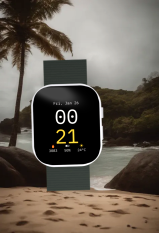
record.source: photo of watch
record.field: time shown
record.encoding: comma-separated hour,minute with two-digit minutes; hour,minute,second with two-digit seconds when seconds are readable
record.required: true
0,21
